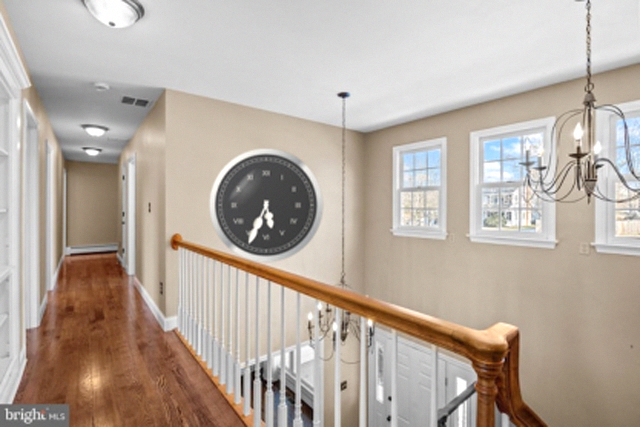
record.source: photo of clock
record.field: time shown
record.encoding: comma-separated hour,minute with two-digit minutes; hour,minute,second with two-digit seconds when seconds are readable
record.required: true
5,34
